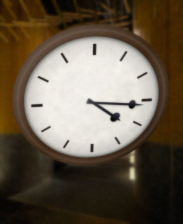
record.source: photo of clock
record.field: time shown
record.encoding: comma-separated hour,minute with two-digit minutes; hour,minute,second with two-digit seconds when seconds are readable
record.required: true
4,16
